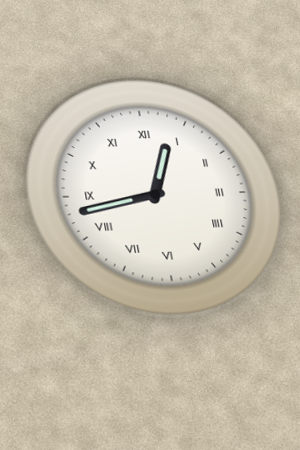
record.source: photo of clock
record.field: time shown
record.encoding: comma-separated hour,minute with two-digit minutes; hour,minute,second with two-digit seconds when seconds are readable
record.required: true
12,43
